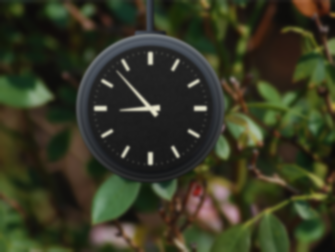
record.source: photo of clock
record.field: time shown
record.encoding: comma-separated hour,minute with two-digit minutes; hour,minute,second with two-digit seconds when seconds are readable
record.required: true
8,53
